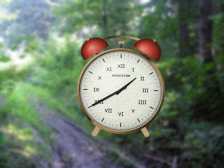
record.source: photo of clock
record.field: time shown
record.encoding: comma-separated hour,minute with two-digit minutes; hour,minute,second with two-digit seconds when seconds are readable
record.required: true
1,40
